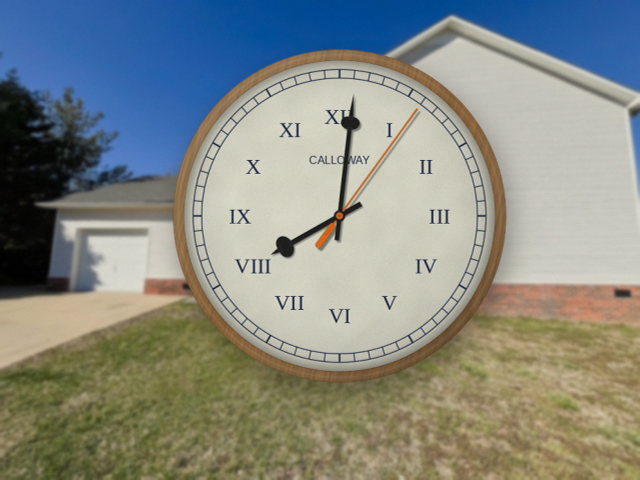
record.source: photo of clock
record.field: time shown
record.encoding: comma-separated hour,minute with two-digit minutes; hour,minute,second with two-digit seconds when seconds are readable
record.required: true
8,01,06
